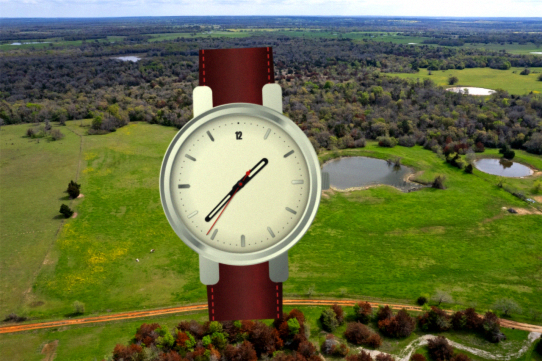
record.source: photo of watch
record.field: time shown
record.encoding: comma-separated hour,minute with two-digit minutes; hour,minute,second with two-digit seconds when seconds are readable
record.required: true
1,37,36
